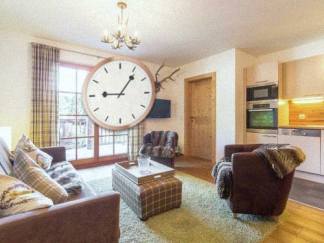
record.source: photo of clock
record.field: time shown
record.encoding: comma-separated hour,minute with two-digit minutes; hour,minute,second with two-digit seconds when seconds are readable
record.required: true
9,06
